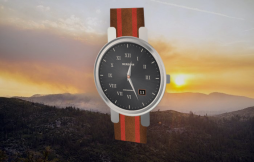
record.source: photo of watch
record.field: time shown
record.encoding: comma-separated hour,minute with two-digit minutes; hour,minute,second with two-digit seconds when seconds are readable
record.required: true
12,26
